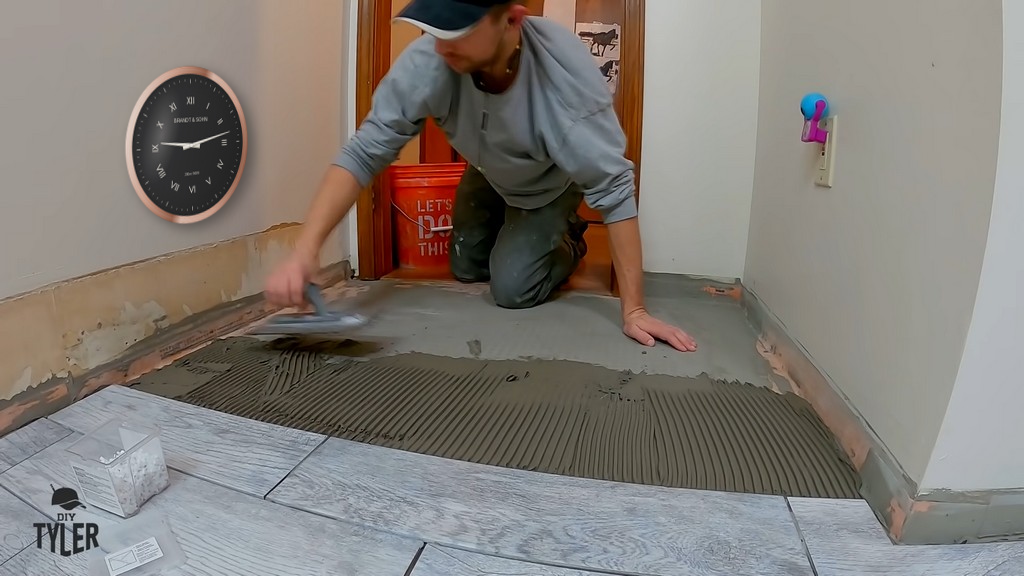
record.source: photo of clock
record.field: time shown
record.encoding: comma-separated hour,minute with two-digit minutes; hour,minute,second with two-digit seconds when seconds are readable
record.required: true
9,13
